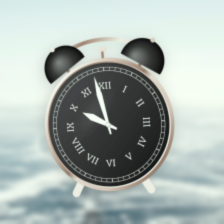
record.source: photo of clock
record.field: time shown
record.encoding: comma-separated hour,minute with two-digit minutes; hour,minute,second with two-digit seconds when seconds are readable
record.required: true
9,58
